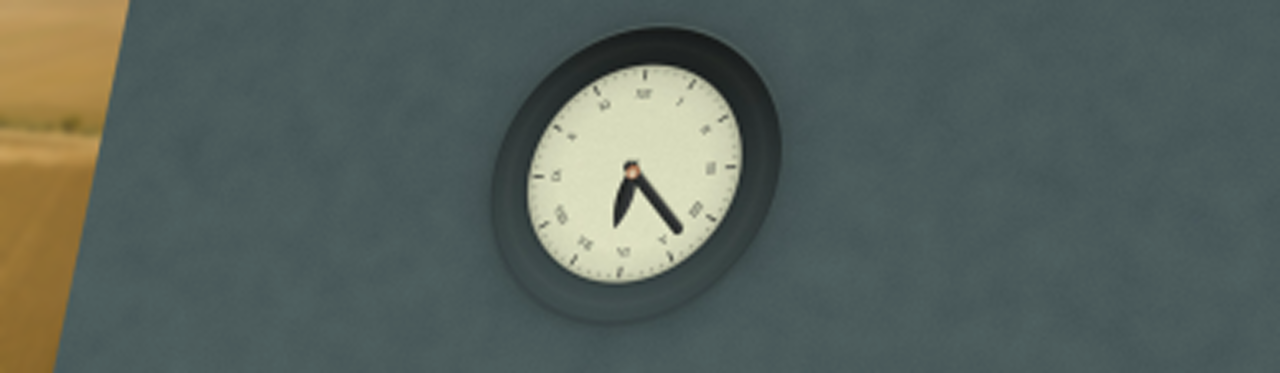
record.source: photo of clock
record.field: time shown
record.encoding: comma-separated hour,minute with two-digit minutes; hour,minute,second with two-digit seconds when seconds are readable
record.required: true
6,23
